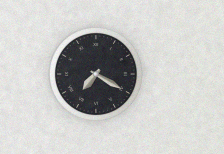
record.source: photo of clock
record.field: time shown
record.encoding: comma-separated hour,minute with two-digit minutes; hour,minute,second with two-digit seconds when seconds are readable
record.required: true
7,20
